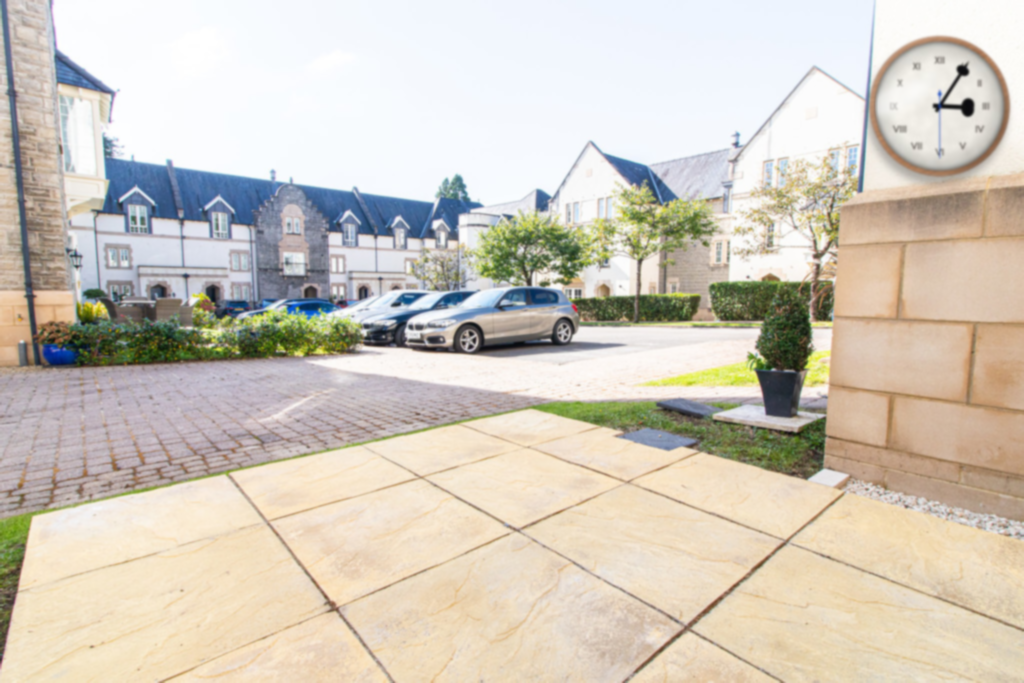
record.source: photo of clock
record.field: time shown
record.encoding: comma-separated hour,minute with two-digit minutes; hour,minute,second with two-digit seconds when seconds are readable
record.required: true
3,05,30
